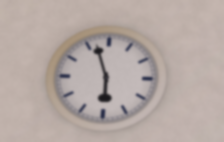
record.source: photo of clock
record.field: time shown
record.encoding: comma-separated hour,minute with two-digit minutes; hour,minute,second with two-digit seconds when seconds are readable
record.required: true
5,57
